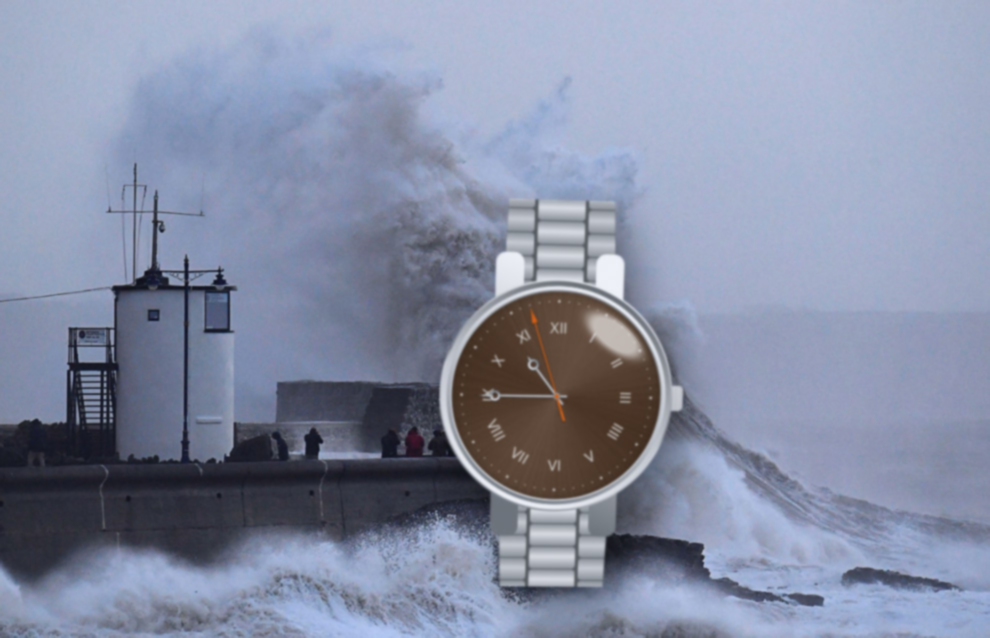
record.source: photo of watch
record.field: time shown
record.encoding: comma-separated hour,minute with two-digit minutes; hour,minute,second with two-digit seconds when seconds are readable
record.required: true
10,44,57
